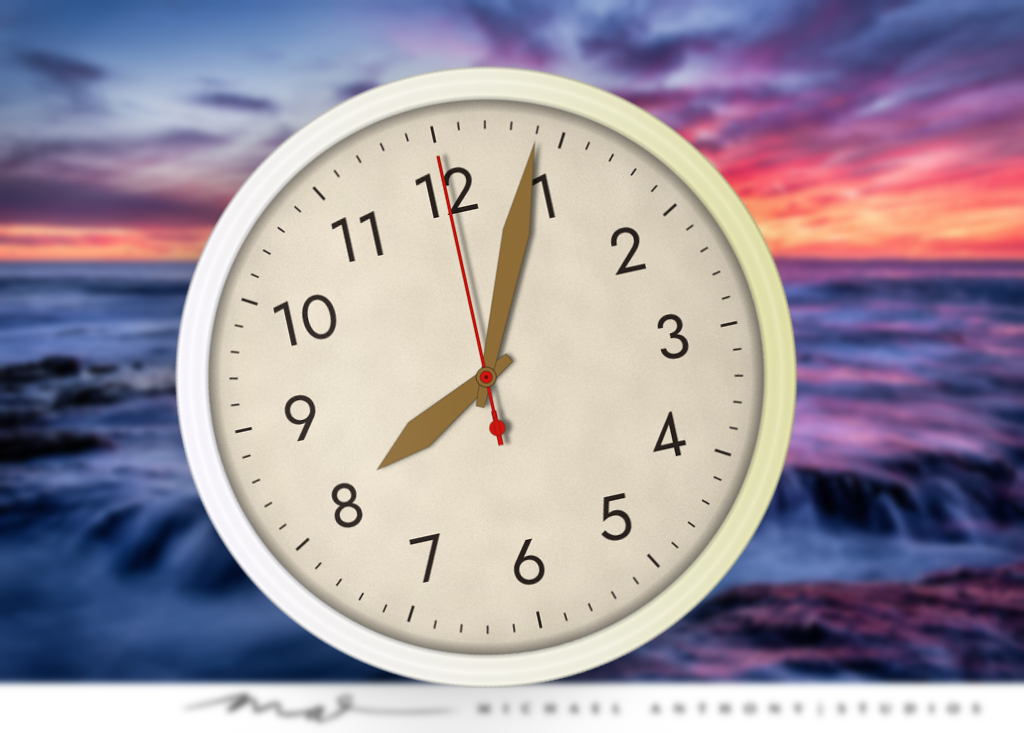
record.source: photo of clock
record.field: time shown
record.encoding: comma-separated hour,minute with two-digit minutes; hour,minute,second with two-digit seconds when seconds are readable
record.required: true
8,04,00
